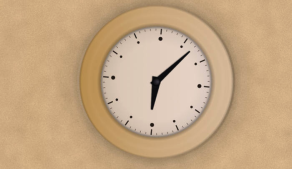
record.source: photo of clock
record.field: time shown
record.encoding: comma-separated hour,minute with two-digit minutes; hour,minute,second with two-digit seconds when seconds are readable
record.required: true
6,07
